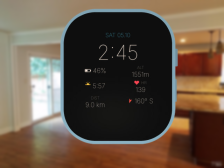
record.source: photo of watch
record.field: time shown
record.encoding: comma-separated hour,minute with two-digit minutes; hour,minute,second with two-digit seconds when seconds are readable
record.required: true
2,45
